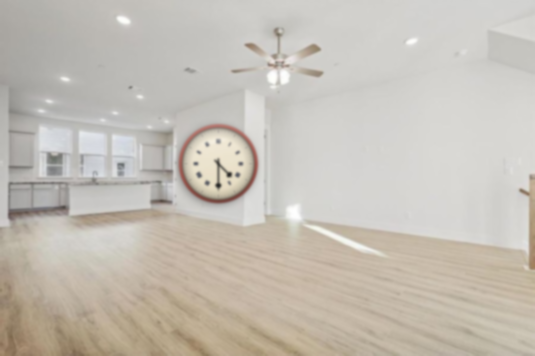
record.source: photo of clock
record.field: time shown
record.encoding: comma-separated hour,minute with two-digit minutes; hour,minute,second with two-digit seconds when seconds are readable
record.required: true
4,30
